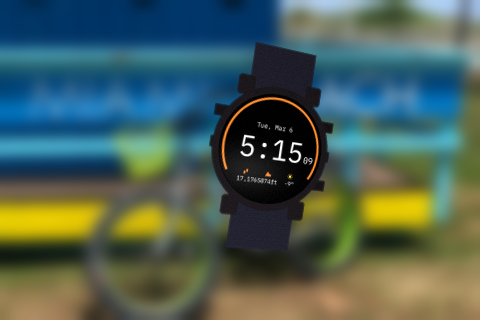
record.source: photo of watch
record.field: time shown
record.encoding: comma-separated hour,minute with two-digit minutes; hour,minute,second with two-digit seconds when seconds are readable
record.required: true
5,15,09
